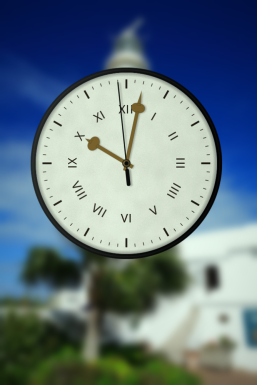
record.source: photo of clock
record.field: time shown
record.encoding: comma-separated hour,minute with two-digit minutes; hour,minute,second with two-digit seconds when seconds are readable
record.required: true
10,01,59
